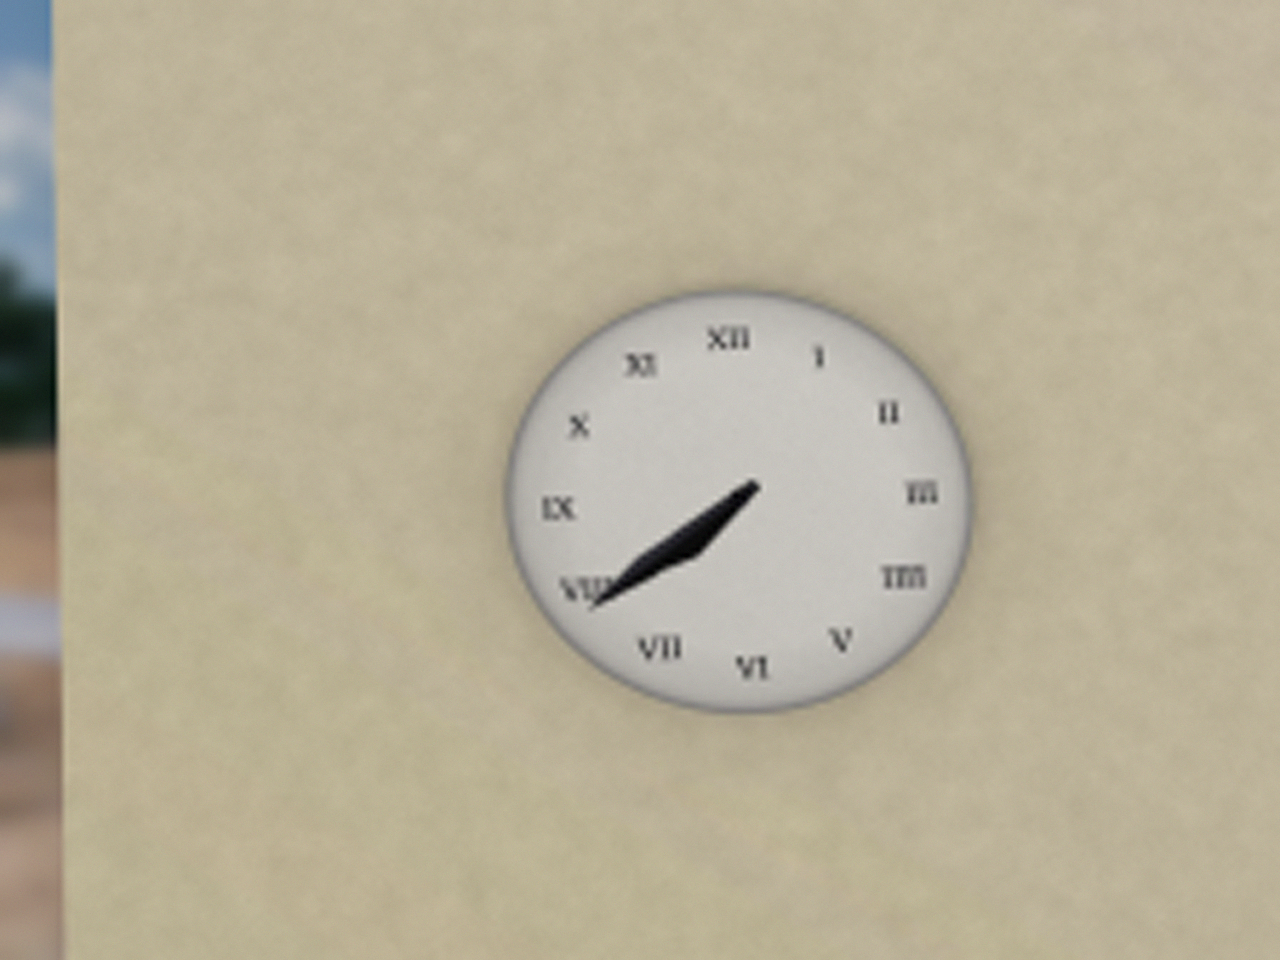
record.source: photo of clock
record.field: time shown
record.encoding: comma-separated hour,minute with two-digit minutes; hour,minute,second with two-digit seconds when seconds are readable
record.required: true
7,39
